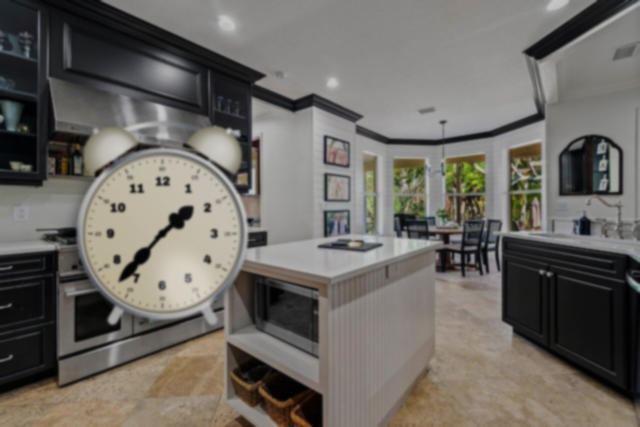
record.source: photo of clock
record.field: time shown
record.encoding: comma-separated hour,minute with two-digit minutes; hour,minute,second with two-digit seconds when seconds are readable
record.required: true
1,37
